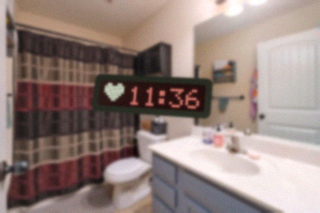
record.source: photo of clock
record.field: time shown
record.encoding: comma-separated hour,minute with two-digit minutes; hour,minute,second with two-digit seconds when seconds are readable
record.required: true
11,36
